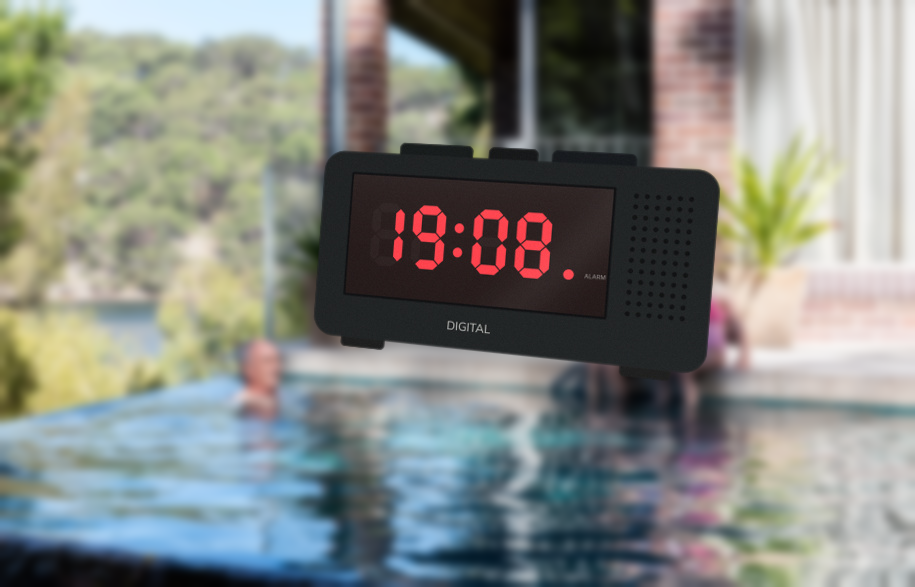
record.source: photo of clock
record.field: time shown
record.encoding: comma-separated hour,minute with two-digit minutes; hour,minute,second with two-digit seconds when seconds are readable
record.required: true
19,08
